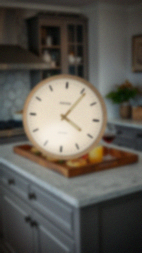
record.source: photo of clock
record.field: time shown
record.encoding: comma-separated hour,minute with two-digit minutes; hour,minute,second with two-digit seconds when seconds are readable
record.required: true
4,06
